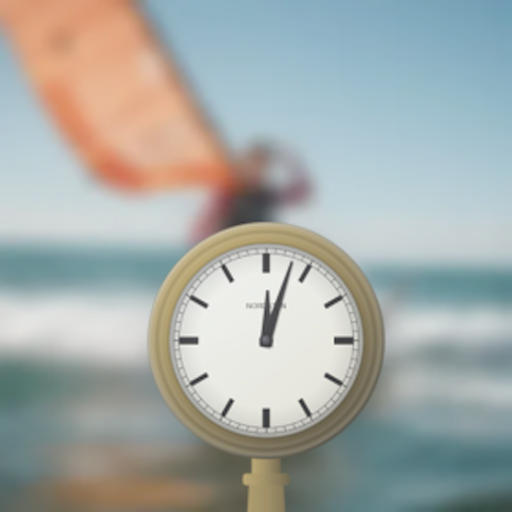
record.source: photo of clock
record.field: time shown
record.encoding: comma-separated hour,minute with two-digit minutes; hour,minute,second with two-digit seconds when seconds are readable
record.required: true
12,03
